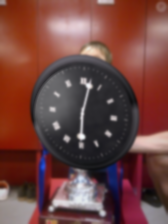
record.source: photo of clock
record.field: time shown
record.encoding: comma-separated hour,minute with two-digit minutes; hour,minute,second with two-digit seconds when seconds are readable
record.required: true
6,02
